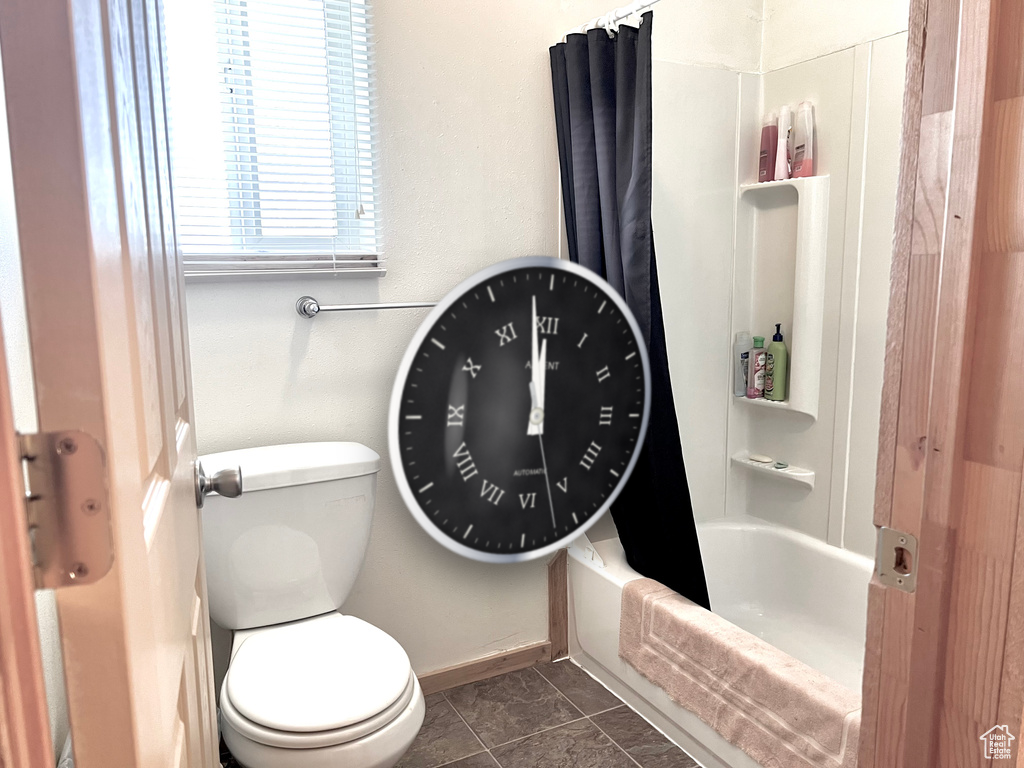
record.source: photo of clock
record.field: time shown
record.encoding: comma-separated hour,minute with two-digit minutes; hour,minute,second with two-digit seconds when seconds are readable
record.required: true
11,58,27
